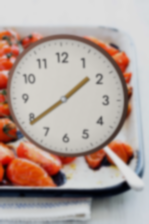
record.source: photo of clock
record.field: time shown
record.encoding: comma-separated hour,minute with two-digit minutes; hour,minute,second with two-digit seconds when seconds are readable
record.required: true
1,39
